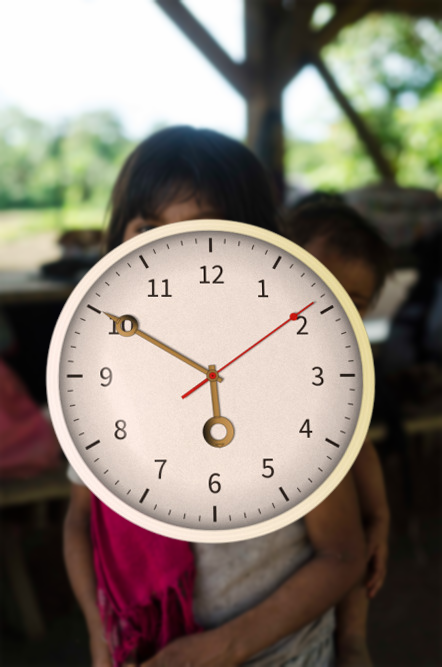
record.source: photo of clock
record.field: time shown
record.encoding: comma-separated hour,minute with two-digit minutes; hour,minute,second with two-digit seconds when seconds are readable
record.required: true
5,50,09
